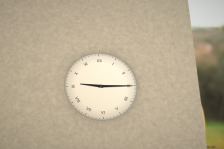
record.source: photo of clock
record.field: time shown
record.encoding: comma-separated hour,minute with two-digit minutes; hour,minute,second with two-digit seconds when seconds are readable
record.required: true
9,15
